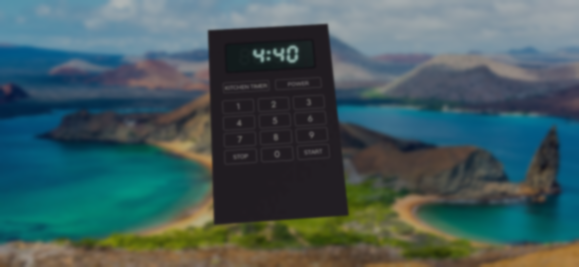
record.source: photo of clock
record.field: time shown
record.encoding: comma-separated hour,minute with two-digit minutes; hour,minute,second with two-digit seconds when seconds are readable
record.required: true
4,40
